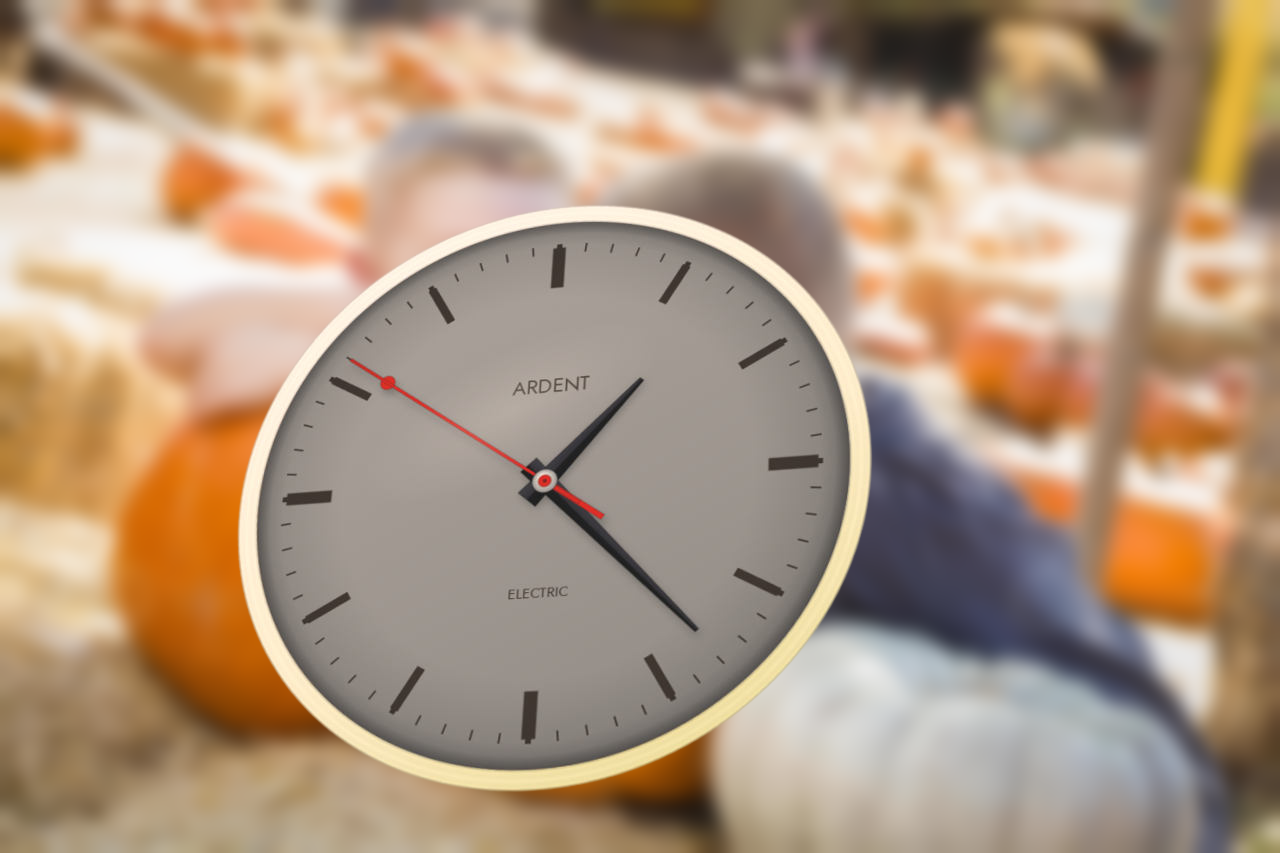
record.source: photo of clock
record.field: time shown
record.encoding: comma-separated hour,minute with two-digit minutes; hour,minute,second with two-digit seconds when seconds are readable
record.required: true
1,22,51
